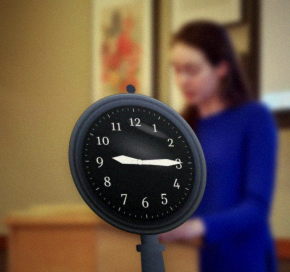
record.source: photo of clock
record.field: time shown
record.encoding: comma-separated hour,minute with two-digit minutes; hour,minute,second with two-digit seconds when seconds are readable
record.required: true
9,15
